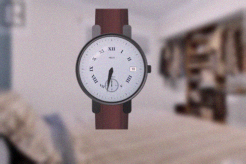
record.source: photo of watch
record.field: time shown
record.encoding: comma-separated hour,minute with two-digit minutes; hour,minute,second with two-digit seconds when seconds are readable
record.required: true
6,32
